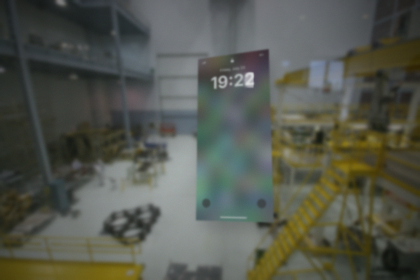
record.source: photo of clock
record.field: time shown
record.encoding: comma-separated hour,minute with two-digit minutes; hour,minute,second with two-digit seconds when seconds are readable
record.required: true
19,22
